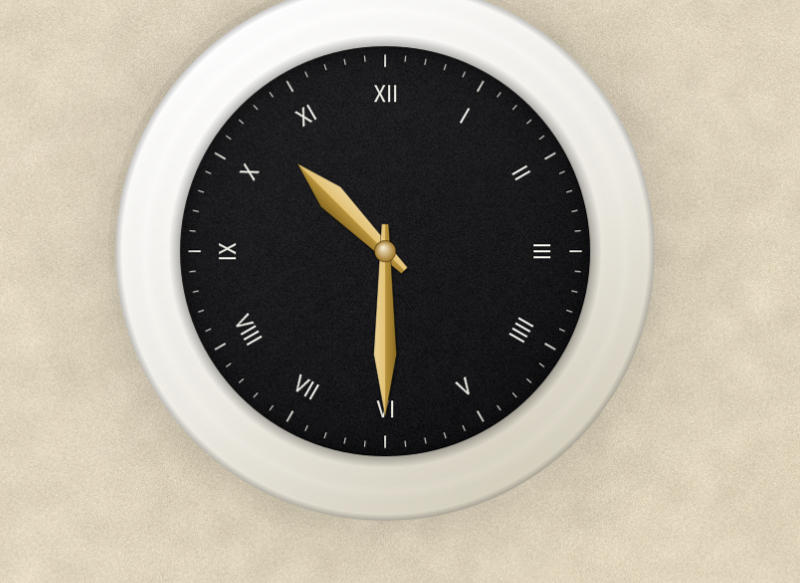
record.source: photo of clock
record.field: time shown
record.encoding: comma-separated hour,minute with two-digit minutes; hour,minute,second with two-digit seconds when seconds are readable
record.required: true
10,30
